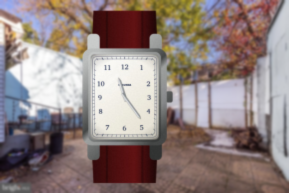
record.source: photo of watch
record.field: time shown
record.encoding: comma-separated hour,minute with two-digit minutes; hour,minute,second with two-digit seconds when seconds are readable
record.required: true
11,24
